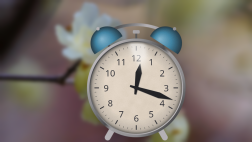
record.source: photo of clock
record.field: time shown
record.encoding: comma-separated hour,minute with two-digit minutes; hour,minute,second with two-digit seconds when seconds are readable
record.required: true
12,18
